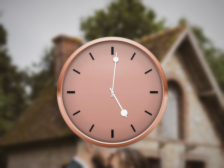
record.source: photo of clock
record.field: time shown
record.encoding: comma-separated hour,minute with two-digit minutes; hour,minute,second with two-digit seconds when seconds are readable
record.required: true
5,01
